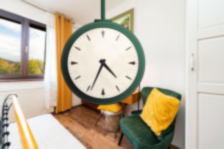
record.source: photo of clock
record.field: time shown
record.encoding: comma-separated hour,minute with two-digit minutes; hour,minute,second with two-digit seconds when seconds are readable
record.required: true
4,34
